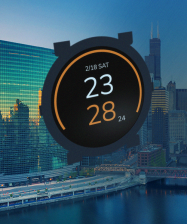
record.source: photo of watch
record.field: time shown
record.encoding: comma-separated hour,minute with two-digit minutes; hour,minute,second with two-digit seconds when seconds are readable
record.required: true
23,28
